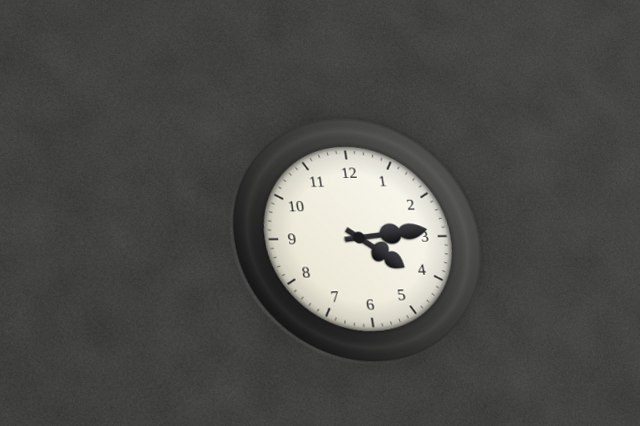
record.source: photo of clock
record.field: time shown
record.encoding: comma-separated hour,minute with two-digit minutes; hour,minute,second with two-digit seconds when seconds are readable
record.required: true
4,14
